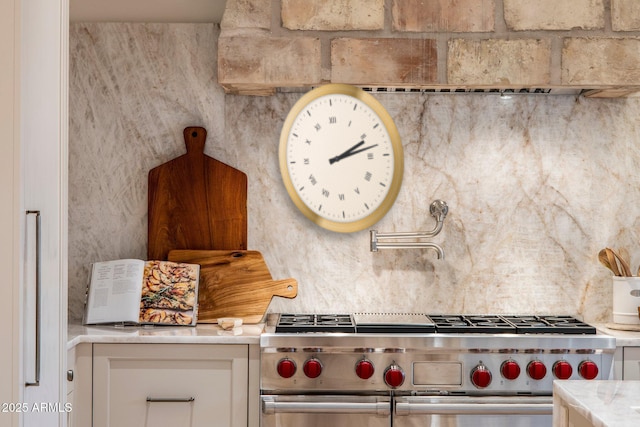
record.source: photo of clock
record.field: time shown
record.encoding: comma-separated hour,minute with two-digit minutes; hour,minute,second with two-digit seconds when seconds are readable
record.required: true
2,13
